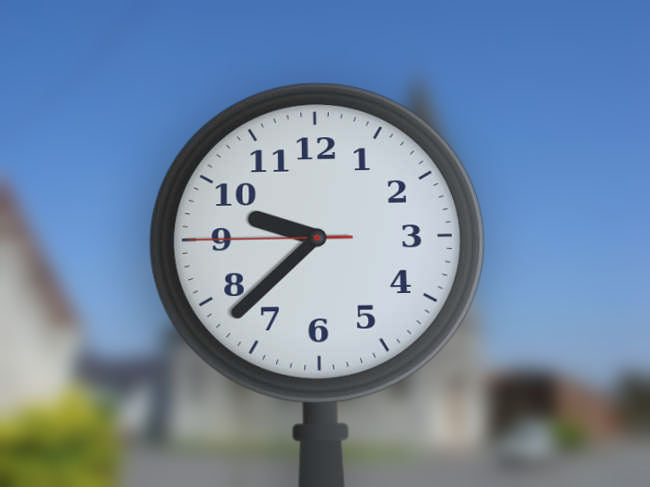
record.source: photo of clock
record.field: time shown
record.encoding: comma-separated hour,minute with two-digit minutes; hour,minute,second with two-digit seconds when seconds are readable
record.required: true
9,37,45
